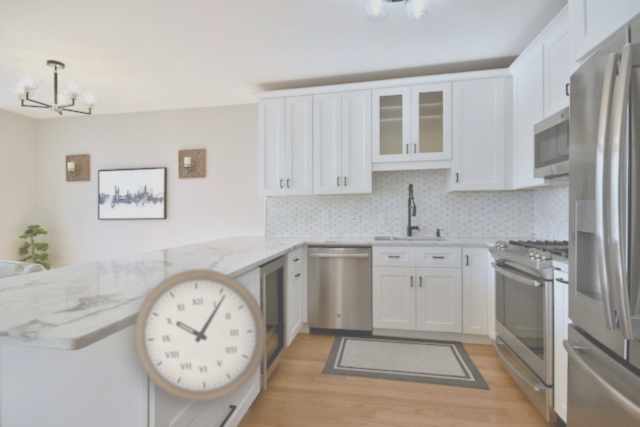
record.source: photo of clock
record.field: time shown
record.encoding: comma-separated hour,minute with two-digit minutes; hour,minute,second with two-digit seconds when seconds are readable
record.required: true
10,06
